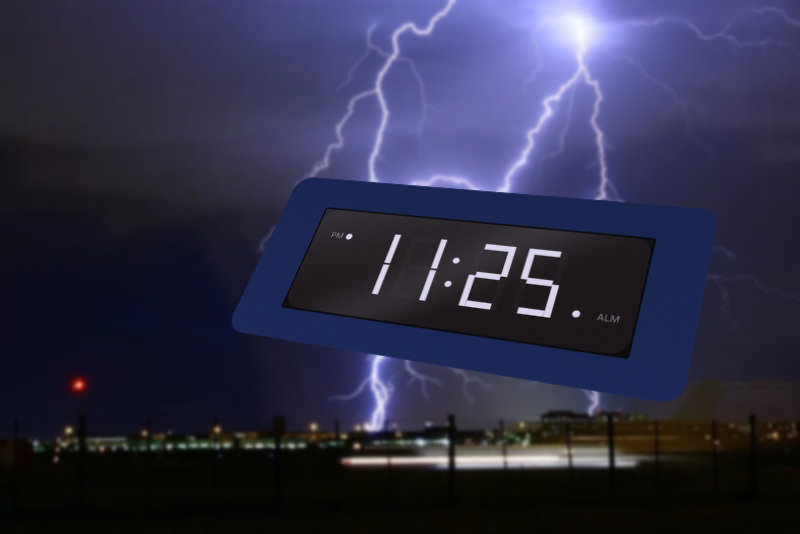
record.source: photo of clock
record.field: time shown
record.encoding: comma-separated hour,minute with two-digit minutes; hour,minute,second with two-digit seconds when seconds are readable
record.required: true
11,25
